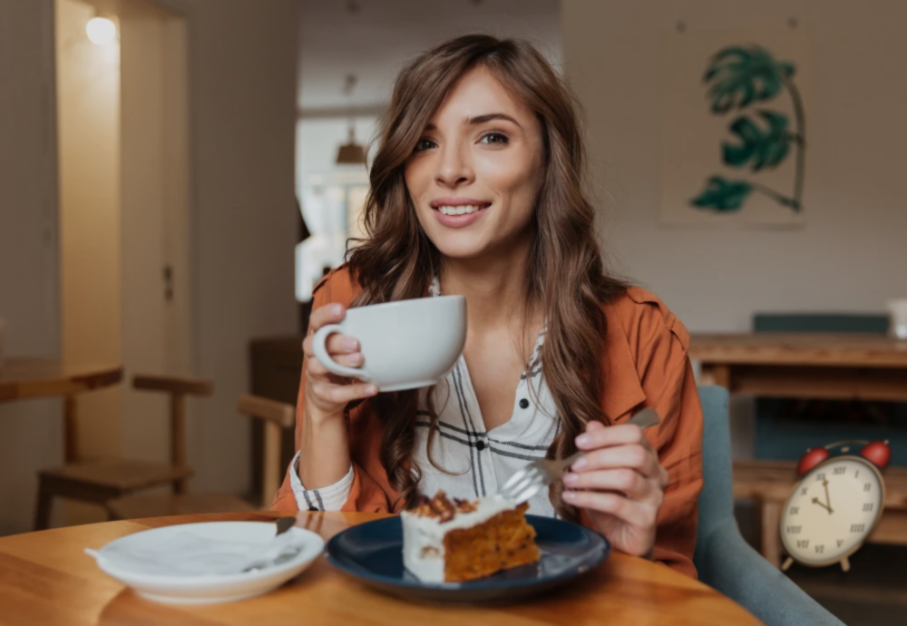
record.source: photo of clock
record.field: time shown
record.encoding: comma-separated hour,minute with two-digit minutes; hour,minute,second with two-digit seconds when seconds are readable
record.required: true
9,56
